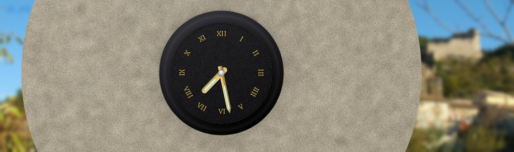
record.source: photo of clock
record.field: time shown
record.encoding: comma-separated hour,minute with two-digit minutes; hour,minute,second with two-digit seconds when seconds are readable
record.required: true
7,28
